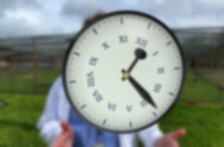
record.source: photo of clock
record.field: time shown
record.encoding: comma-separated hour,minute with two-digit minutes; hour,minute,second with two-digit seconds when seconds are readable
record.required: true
12,19
